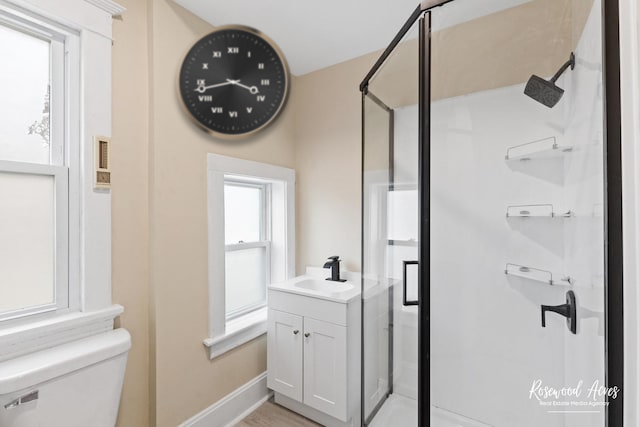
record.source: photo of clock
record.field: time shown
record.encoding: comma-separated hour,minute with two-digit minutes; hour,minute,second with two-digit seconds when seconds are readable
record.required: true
3,43
